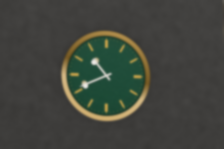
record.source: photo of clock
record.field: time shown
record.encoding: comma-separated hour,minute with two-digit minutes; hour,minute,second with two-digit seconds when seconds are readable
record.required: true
10,41
